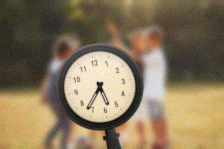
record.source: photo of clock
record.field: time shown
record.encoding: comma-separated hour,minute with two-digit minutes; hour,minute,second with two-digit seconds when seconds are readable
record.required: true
5,37
